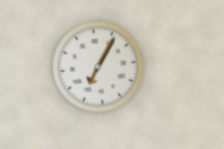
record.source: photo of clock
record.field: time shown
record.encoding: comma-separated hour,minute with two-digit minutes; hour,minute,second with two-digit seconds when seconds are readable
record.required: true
7,06
